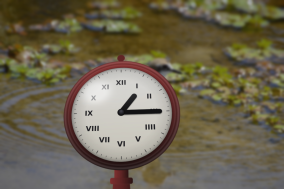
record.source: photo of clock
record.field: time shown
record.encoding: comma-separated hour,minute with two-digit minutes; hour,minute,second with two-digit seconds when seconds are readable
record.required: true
1,15
